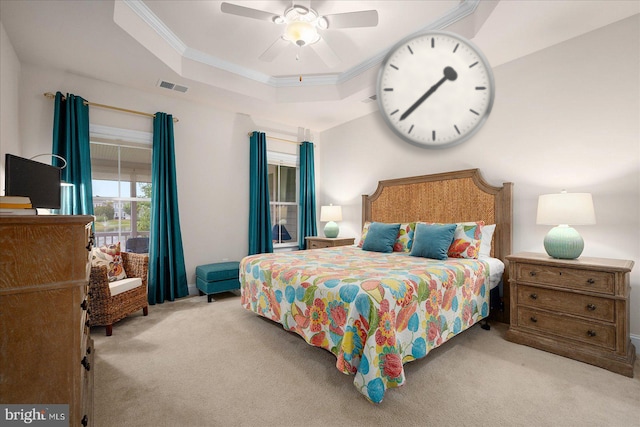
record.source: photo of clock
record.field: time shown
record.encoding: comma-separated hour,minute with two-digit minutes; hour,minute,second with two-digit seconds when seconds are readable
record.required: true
1,38
